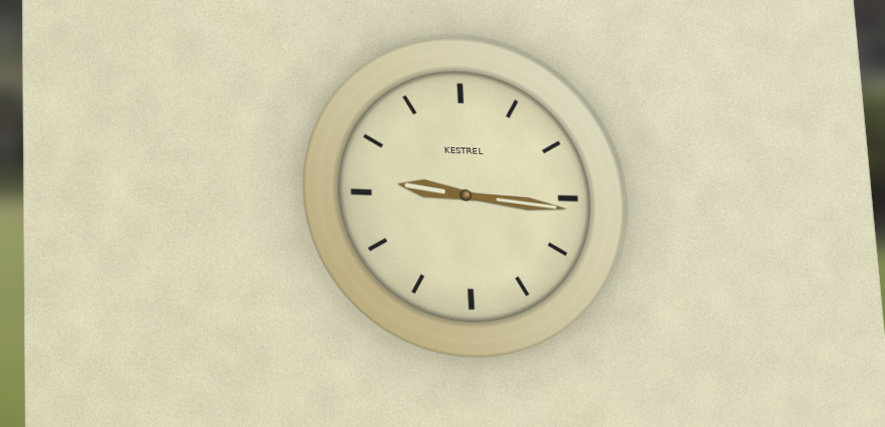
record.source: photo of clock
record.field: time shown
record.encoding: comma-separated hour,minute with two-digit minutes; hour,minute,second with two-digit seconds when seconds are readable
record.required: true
9,16
